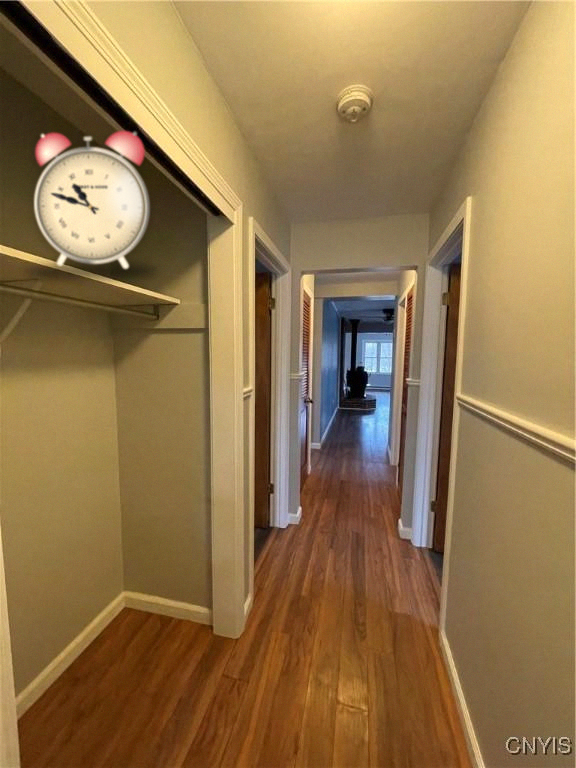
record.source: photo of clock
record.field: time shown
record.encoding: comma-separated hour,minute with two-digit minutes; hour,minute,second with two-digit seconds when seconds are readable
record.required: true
10,48
